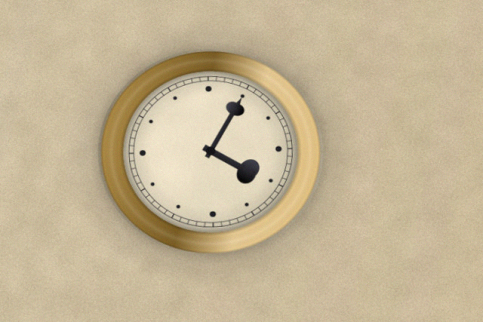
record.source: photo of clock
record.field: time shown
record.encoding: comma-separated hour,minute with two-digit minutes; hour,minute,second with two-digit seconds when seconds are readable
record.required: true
4,05
